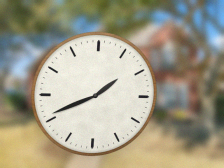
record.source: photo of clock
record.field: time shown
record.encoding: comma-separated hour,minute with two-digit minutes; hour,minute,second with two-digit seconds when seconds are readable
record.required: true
1,41
